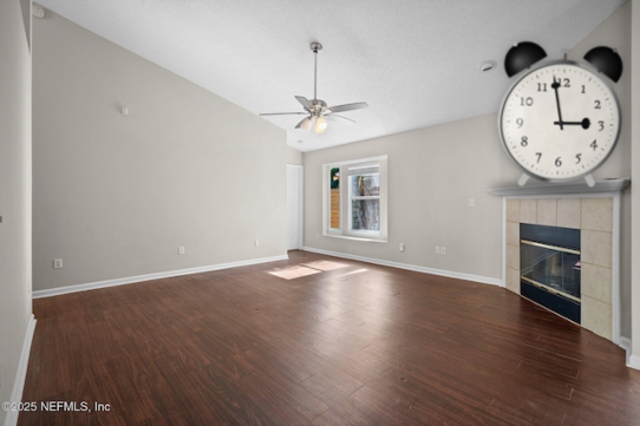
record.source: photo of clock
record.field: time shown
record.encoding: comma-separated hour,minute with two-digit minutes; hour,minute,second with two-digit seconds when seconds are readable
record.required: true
2,58
